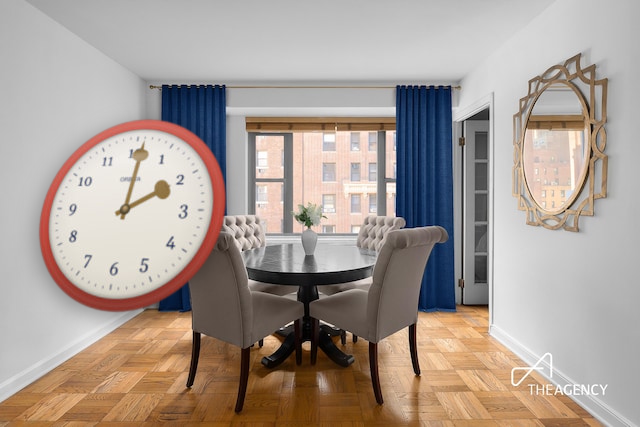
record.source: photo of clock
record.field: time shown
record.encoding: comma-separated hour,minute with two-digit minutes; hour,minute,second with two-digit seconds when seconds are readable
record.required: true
2,01
